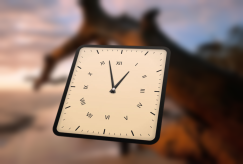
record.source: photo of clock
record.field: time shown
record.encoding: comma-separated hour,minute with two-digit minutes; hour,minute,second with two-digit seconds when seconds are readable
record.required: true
12,57
